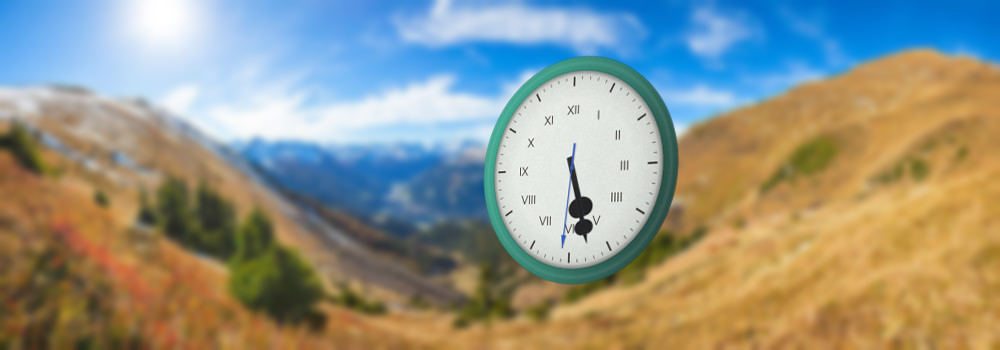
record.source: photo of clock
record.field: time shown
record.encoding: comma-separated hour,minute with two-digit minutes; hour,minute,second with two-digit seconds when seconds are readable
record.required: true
5,27,31
